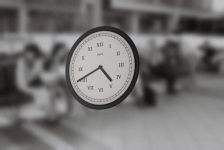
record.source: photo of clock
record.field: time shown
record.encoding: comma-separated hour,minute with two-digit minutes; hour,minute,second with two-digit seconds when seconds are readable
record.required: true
4,41
